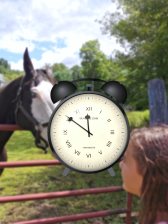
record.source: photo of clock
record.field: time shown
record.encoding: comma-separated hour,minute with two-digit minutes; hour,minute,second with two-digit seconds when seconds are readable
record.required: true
11,51
